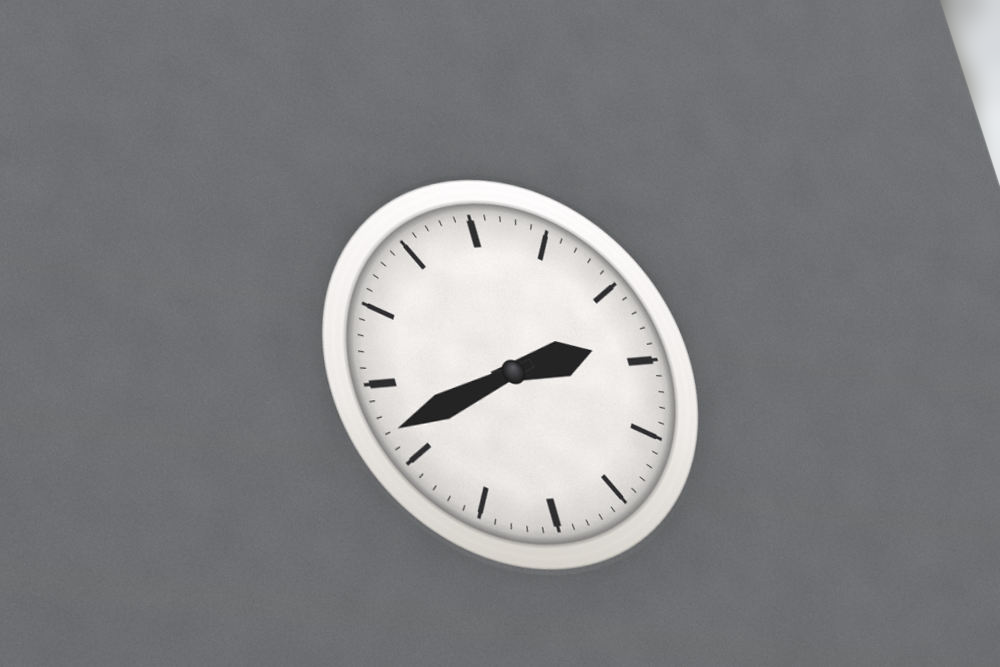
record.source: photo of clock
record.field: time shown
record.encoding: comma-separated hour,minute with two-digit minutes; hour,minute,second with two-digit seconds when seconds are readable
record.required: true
2,42
